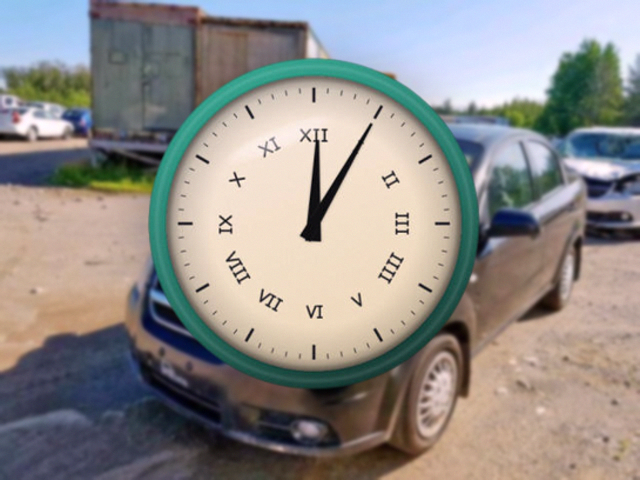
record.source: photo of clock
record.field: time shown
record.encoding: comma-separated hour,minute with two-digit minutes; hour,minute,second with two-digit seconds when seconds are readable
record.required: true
12,05
